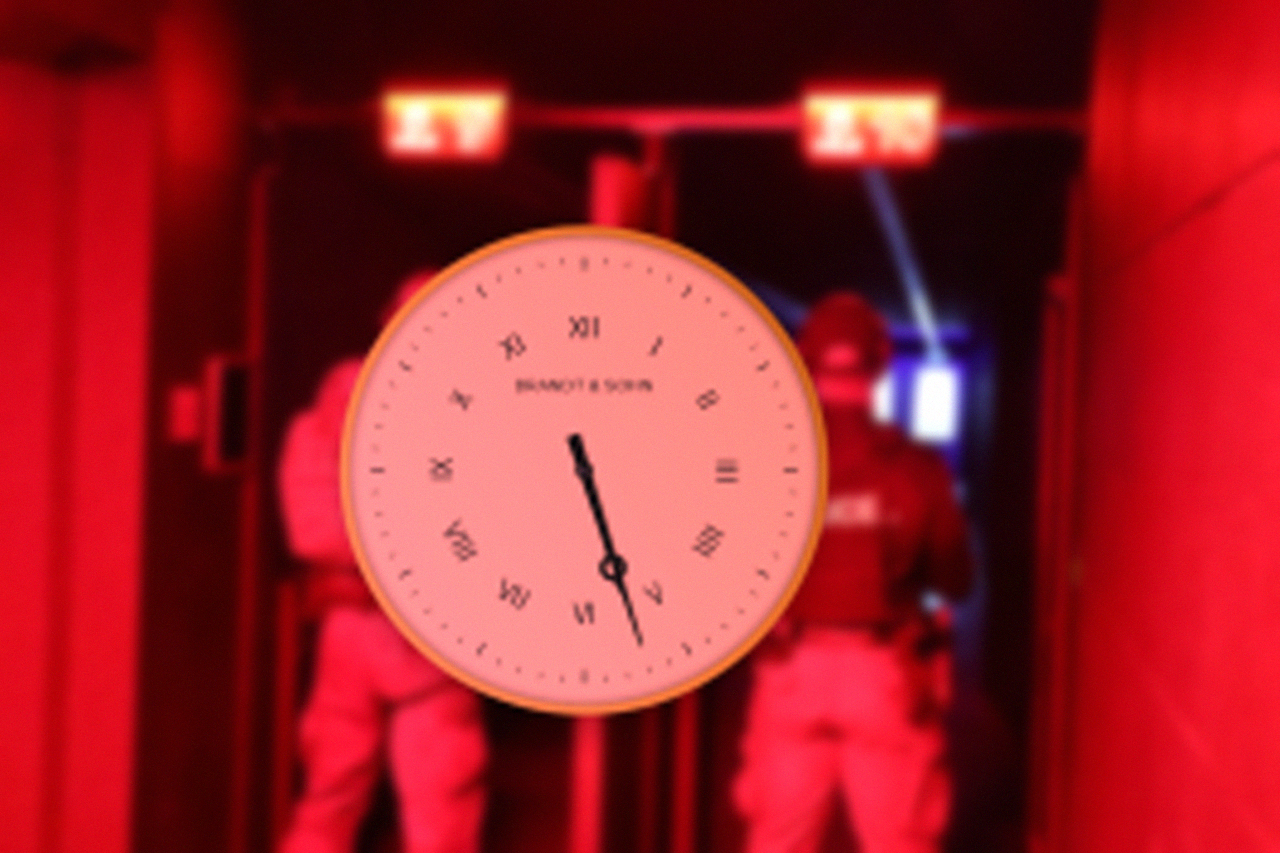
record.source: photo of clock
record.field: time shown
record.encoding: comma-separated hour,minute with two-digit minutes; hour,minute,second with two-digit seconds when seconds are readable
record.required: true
5,27
